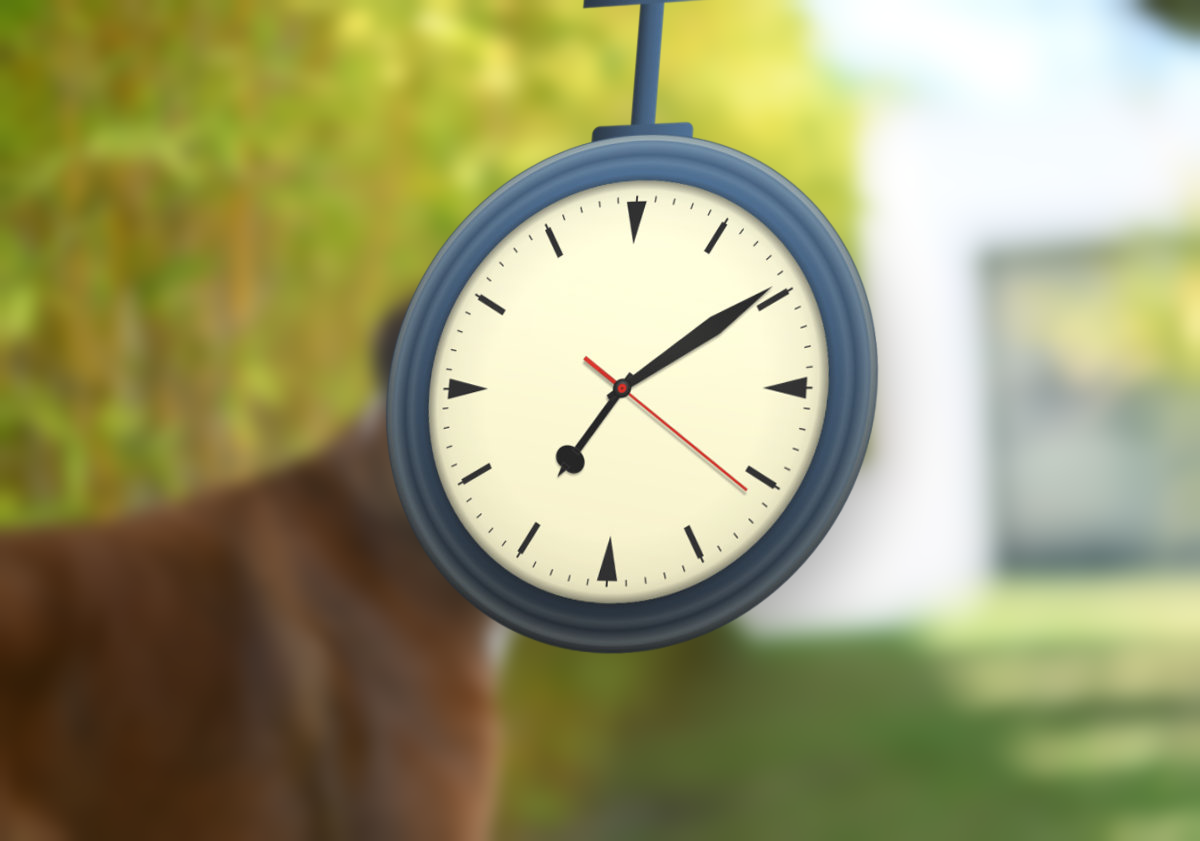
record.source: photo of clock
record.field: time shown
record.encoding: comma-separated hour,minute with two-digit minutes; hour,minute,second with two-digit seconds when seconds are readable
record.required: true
7,09,21
